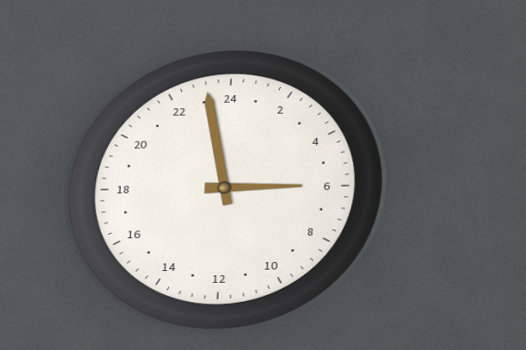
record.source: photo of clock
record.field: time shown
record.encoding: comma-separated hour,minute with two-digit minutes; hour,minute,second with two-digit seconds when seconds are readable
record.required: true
5,58
